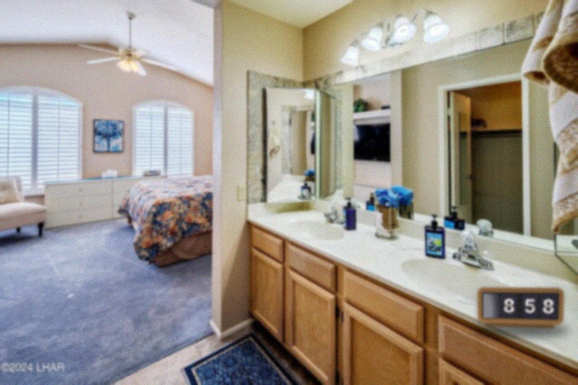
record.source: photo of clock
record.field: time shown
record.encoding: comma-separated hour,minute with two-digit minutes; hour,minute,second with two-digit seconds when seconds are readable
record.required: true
8,58
